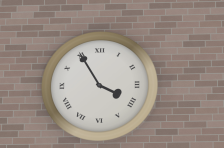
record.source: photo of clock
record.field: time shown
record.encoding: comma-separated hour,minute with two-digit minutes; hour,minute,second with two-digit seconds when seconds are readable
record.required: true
3,55
